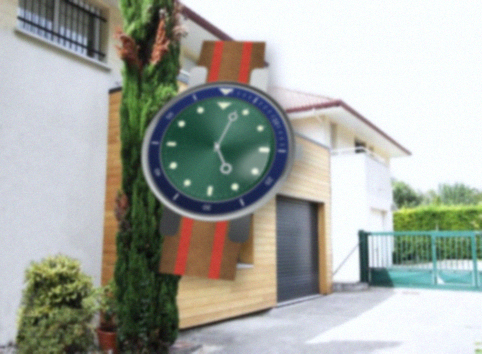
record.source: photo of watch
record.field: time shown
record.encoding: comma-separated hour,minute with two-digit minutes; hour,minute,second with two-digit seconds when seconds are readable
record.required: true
5,03
